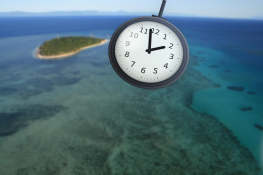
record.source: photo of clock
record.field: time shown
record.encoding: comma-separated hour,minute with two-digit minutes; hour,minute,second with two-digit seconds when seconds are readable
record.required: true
1,58
